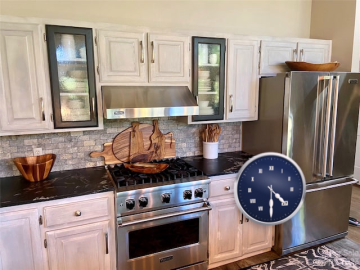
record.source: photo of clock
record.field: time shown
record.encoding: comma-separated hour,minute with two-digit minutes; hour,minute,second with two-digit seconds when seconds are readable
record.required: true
4,30
